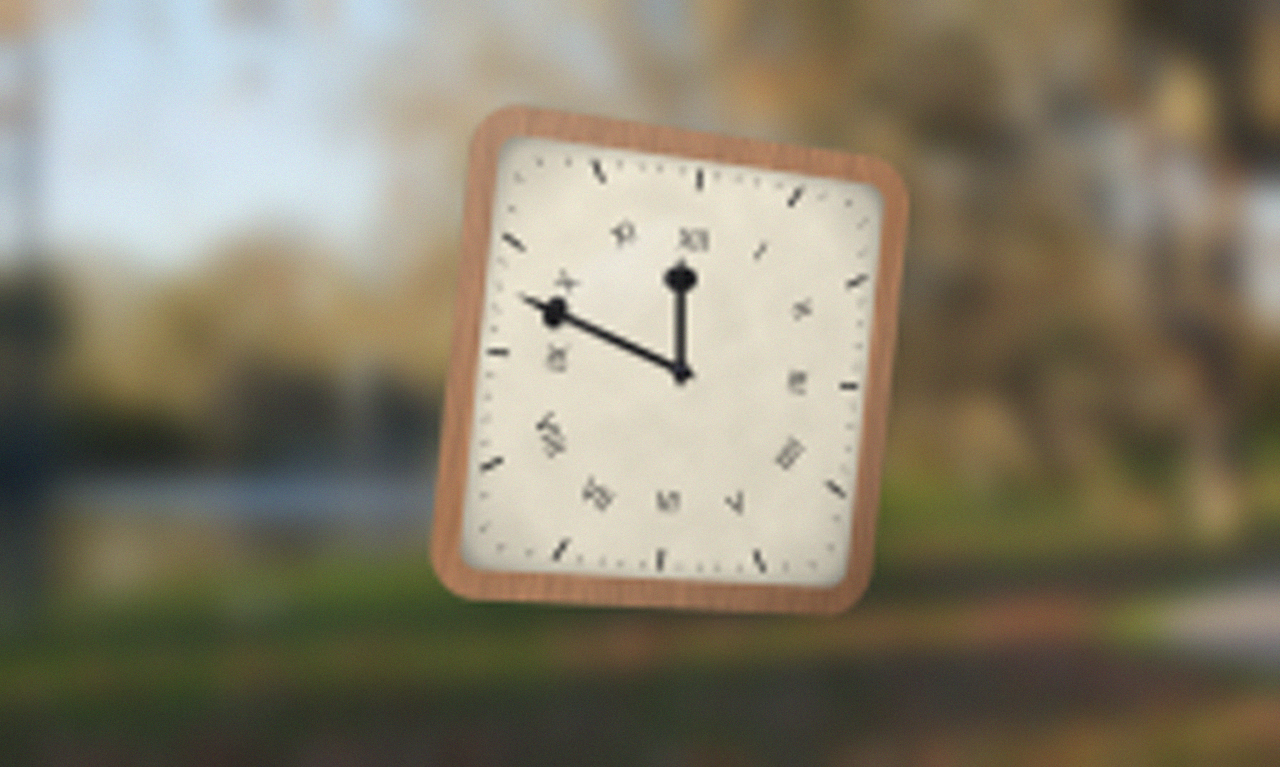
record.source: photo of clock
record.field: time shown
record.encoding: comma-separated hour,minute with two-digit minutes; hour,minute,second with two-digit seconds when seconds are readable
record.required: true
11,48
